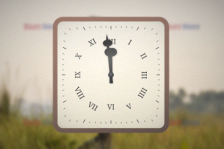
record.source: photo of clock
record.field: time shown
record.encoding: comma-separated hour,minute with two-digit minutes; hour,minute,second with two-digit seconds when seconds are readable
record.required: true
11,59
